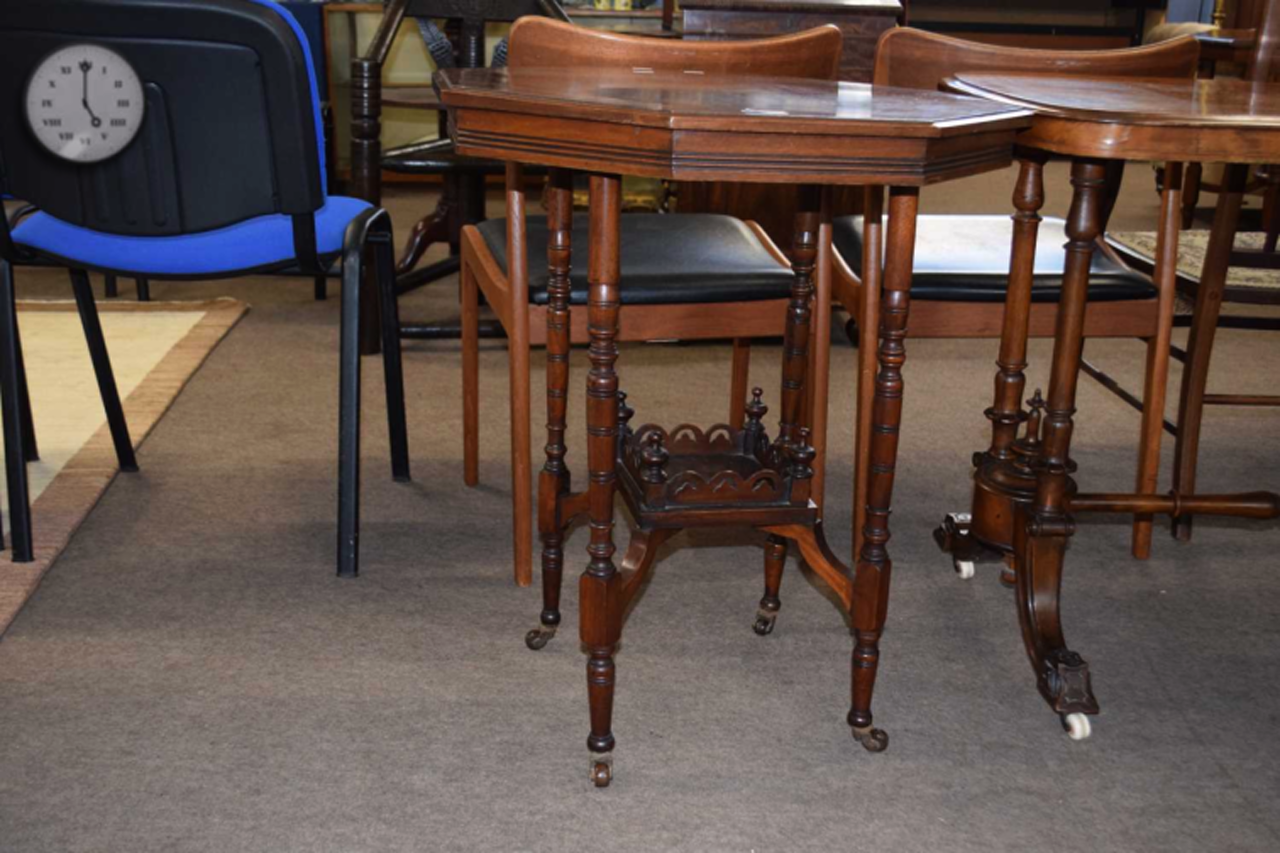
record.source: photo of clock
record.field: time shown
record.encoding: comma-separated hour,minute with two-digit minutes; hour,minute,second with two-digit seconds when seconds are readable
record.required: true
5,00
